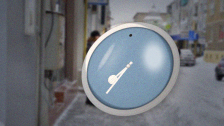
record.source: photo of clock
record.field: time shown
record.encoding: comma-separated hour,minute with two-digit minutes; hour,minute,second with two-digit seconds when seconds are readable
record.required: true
7,36
